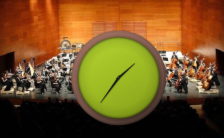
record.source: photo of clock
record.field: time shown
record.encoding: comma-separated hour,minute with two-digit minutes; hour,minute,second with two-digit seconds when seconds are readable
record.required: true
1,36
